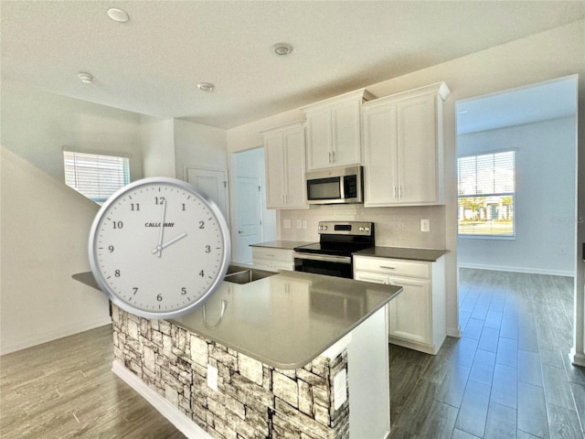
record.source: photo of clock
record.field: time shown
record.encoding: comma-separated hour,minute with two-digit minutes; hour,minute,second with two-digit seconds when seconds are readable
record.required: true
2,01
